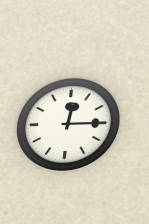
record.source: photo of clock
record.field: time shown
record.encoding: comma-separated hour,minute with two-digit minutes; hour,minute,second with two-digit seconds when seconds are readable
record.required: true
12,15
